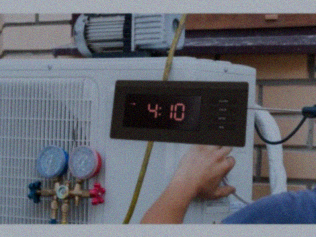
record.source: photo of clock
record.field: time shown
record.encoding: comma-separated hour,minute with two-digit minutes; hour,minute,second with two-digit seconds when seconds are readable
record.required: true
4,10
